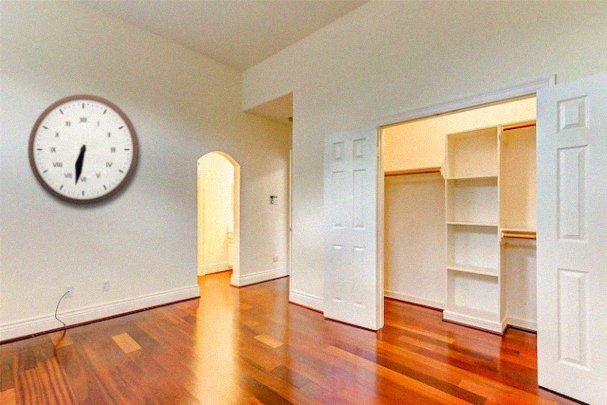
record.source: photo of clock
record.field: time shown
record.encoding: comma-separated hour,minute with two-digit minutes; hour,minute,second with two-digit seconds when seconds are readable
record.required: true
6,32
